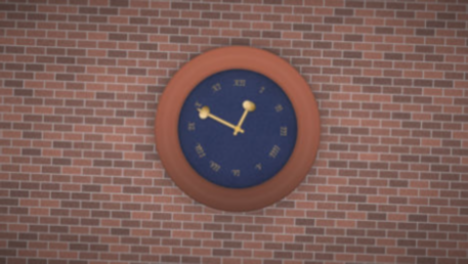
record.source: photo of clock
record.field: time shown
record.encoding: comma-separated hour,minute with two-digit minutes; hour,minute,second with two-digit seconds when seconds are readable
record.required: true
12,49
